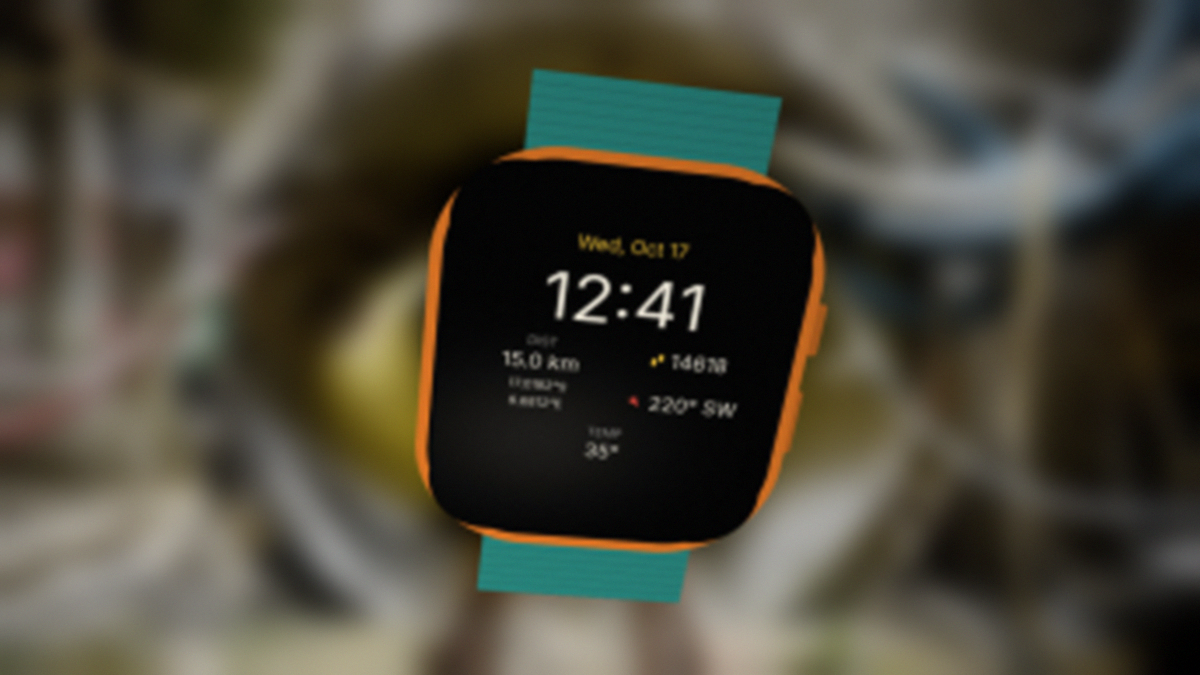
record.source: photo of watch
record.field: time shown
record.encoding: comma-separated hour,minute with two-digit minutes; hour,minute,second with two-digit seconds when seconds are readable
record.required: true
12,41
